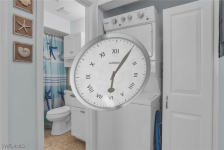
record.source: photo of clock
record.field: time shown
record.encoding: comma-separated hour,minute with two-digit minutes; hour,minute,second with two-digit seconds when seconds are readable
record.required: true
6,05
